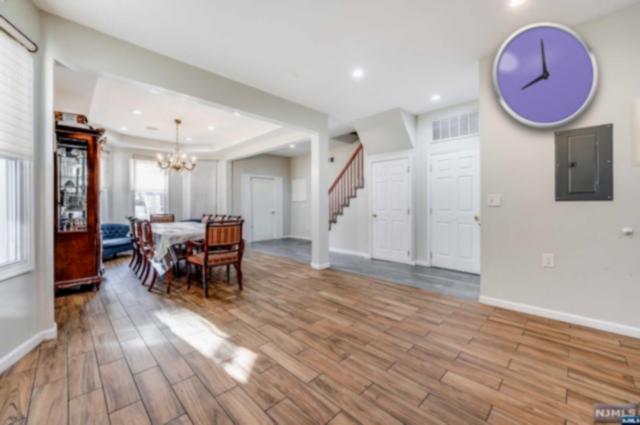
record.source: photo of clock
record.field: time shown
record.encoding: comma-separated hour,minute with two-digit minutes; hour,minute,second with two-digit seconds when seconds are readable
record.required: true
7,59
